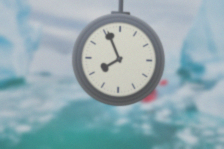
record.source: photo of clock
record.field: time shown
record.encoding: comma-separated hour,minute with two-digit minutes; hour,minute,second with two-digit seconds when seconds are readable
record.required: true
7,56
